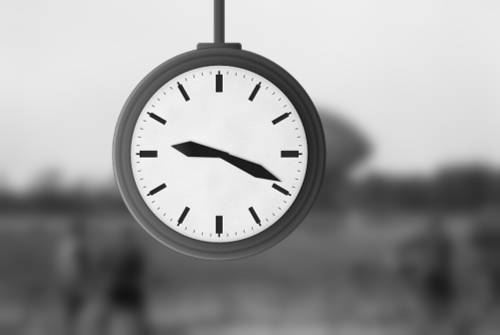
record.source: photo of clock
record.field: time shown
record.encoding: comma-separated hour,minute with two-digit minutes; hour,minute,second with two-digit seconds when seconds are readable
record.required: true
9,19
